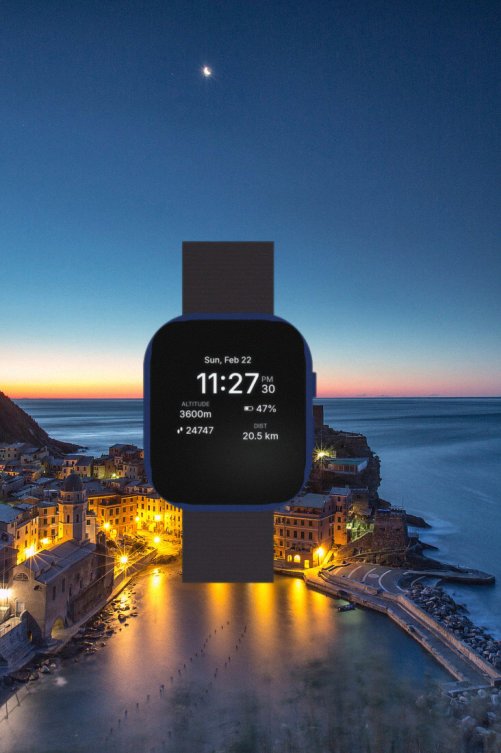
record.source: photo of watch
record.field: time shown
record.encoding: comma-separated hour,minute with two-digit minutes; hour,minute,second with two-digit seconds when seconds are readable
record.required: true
11,27,30
